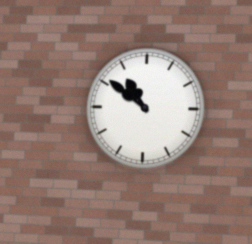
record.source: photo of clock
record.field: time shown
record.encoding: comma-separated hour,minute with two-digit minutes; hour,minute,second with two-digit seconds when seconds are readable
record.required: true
10,51
